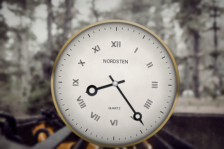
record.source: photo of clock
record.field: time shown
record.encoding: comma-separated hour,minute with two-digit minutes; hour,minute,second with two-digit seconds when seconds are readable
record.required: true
8,24
